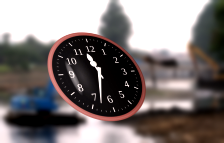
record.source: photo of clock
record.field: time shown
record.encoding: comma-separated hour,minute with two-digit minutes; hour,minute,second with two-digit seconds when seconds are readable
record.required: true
11,33
